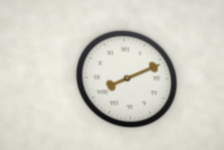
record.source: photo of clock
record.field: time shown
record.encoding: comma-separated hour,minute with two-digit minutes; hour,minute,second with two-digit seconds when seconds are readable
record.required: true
8,11
